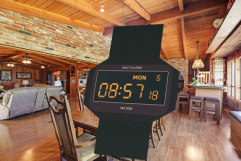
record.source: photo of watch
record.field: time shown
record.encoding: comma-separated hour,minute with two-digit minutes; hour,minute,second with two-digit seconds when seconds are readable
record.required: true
8,57,18
